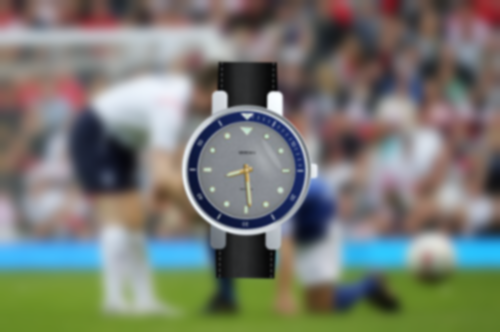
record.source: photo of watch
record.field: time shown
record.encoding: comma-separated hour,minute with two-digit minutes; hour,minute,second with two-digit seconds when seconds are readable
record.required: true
8,29
